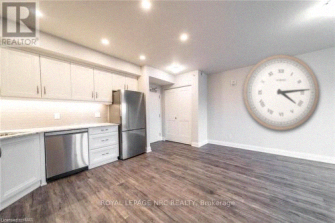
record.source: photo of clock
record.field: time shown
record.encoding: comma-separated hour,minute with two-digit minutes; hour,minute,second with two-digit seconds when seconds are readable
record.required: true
4,14
